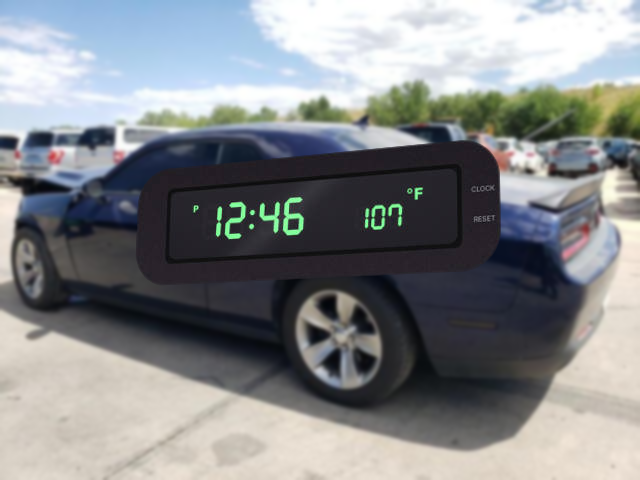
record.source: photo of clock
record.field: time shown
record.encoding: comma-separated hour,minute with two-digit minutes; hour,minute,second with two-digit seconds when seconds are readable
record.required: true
12,46
